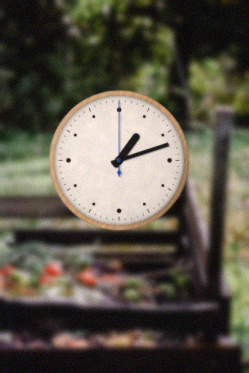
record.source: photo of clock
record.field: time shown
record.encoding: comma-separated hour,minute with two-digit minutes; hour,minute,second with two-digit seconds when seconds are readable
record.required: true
1,12,00
